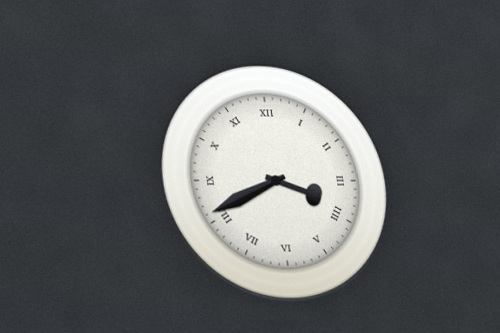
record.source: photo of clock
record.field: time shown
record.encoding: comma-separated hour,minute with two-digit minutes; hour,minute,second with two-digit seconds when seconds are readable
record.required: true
3,41
